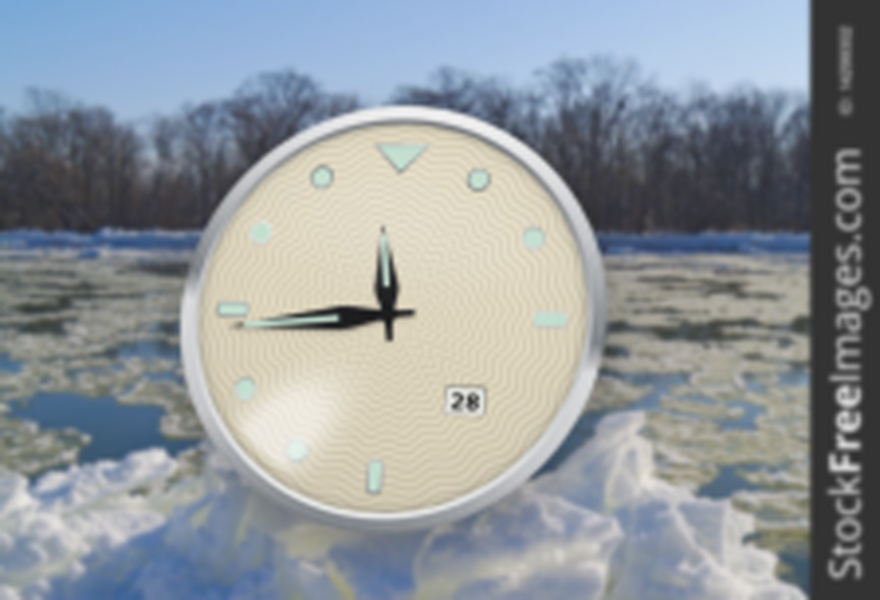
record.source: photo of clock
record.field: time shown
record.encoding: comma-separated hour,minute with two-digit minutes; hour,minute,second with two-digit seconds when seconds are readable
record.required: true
11,44
